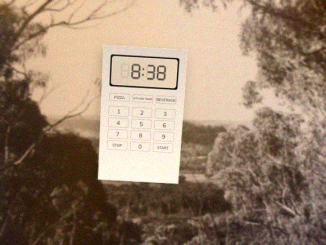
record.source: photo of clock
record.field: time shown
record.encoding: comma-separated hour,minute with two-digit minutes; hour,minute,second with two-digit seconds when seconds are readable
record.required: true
8,38
